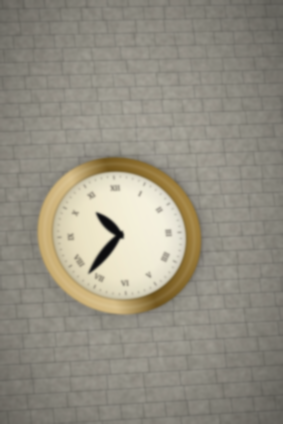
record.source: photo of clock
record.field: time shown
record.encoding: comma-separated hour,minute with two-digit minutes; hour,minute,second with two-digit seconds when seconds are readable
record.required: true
10,37
